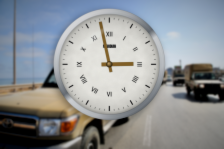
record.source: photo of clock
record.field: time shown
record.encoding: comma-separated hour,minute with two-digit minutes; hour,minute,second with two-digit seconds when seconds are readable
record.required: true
2,58
